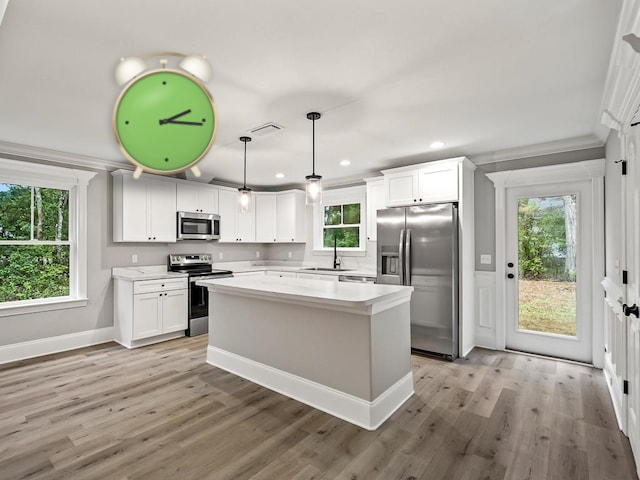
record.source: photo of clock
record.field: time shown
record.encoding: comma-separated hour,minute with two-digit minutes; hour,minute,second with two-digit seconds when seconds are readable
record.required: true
2,16
